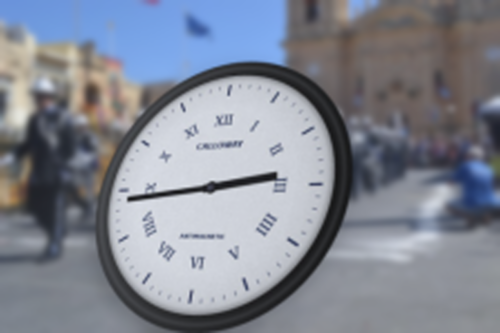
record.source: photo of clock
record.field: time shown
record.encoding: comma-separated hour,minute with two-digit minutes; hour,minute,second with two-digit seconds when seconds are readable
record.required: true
2,44
